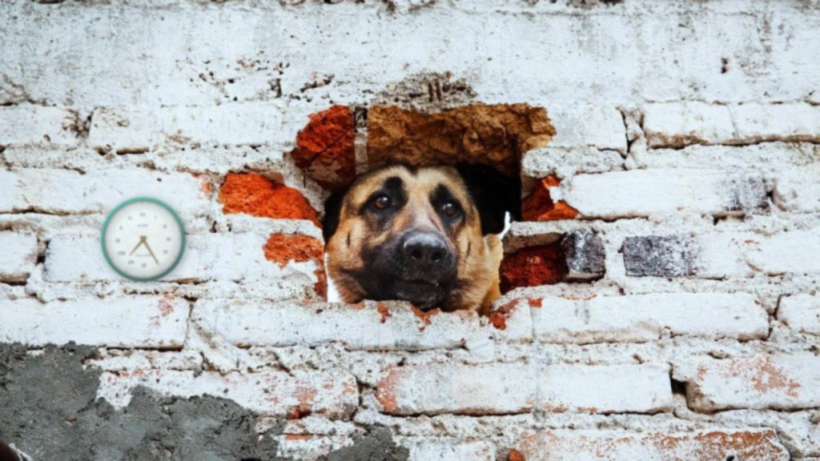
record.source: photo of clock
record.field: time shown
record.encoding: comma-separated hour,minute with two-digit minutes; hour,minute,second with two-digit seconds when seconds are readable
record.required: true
7,25
